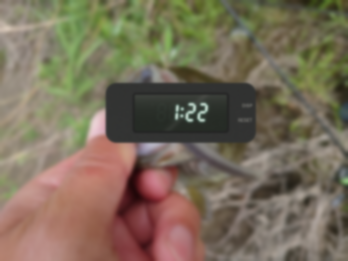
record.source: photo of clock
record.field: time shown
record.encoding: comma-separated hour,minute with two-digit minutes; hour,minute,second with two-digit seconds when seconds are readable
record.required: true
1,22
